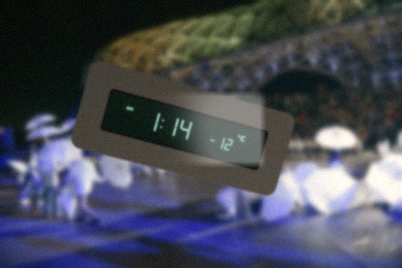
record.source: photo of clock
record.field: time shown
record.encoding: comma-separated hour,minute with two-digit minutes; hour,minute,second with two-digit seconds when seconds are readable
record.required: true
1,14
